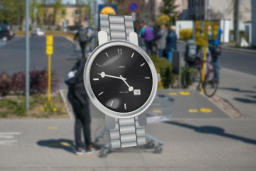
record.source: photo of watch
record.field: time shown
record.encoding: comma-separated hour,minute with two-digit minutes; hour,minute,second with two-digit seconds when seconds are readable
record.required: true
4,47
